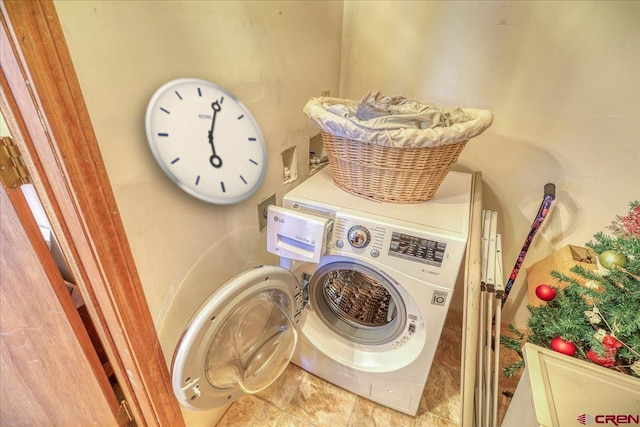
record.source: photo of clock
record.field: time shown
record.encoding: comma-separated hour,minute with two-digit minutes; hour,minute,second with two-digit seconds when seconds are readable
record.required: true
6,04
